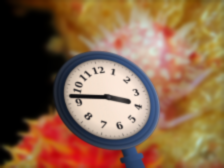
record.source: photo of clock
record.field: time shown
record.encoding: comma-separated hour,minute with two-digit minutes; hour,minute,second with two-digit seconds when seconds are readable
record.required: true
3,47
